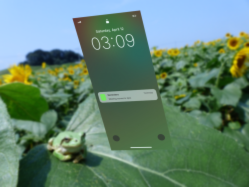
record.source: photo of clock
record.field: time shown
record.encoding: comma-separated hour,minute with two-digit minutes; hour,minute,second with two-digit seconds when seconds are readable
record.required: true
3,09
